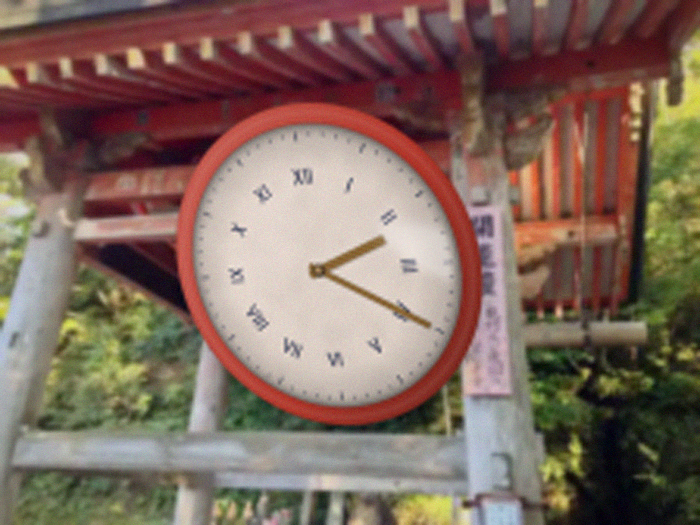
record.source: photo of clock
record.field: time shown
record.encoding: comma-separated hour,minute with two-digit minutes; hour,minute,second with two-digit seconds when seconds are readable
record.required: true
2,20
